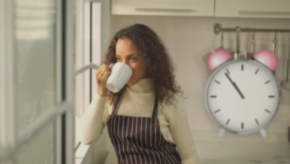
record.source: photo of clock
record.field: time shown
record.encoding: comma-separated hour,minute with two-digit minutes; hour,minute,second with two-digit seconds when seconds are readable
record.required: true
10,54
